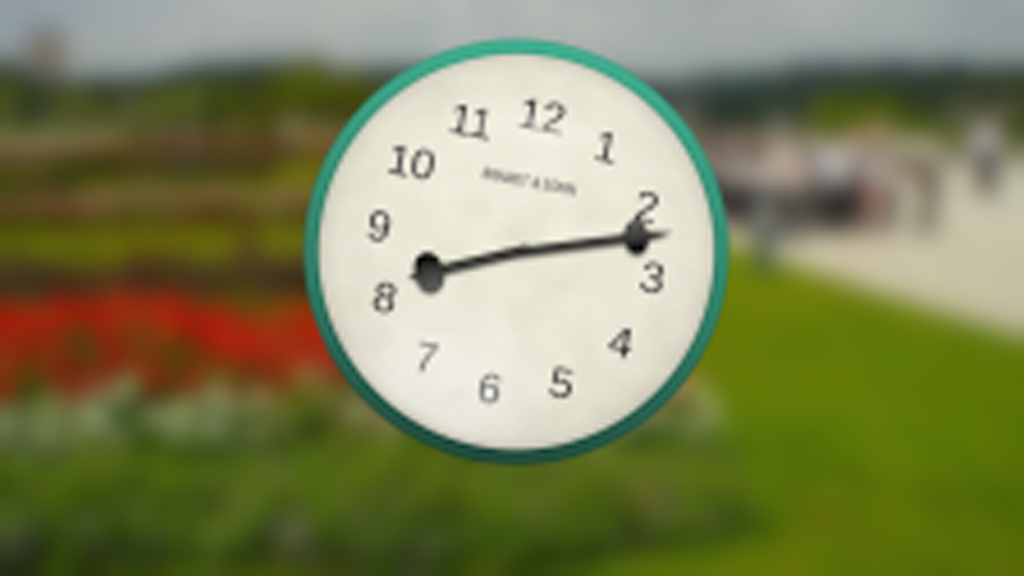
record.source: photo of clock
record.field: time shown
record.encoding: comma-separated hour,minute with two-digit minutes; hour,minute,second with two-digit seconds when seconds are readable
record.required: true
8,12
